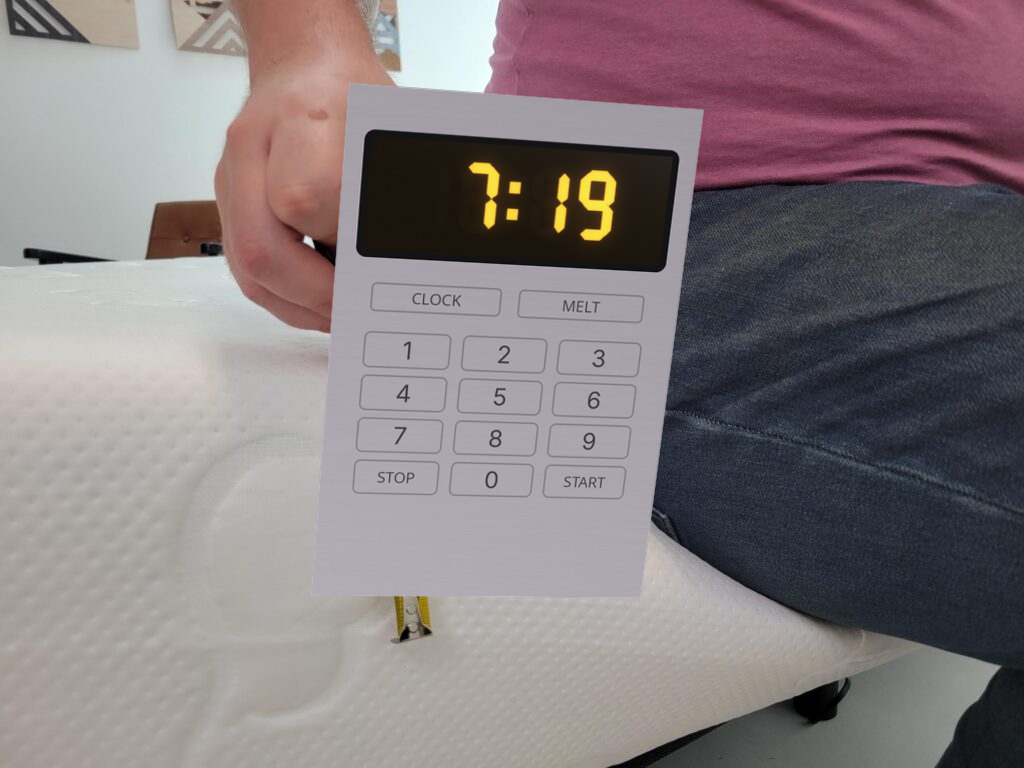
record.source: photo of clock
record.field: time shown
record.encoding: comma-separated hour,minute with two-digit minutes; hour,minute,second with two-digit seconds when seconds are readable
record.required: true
7,19
